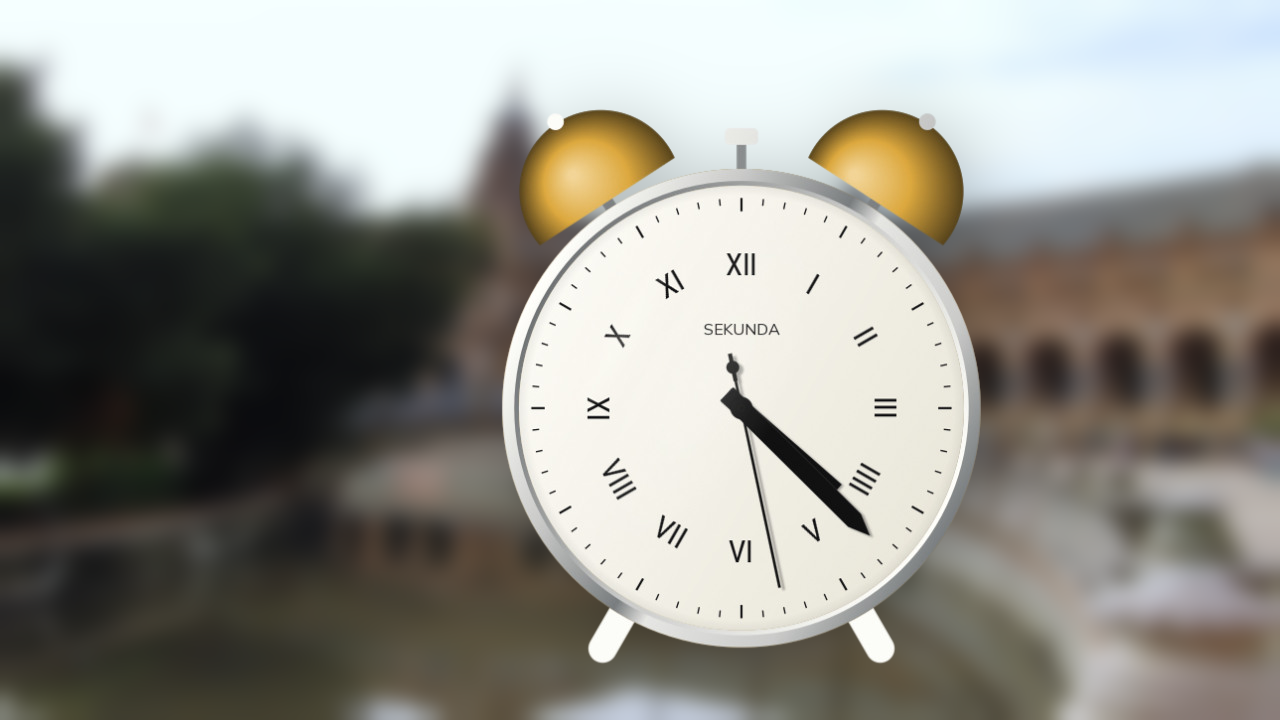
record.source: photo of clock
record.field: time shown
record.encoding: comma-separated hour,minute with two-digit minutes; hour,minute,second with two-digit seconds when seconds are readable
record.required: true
4,22,28
